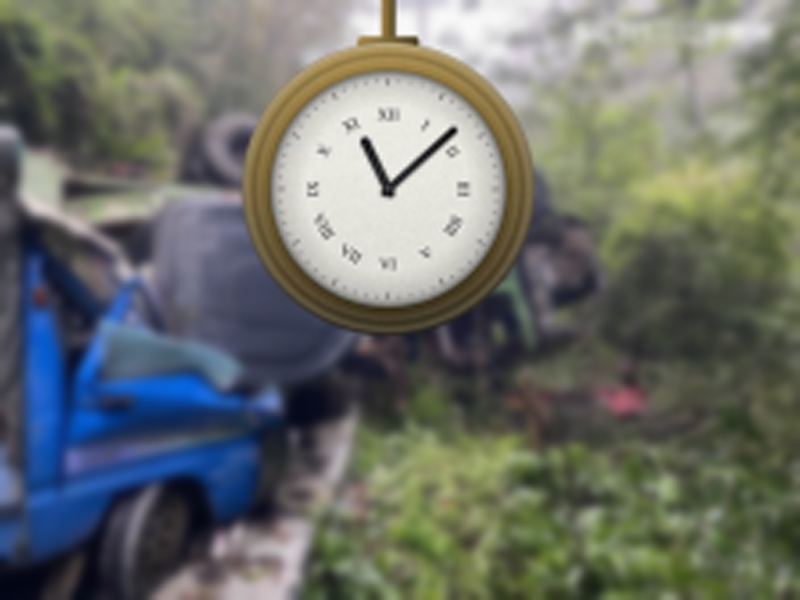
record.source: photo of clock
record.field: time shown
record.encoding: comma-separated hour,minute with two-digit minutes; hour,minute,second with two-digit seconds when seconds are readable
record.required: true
11,08
